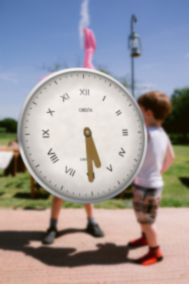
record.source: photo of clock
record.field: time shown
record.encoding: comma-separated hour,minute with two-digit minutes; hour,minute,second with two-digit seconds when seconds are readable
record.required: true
5,30
